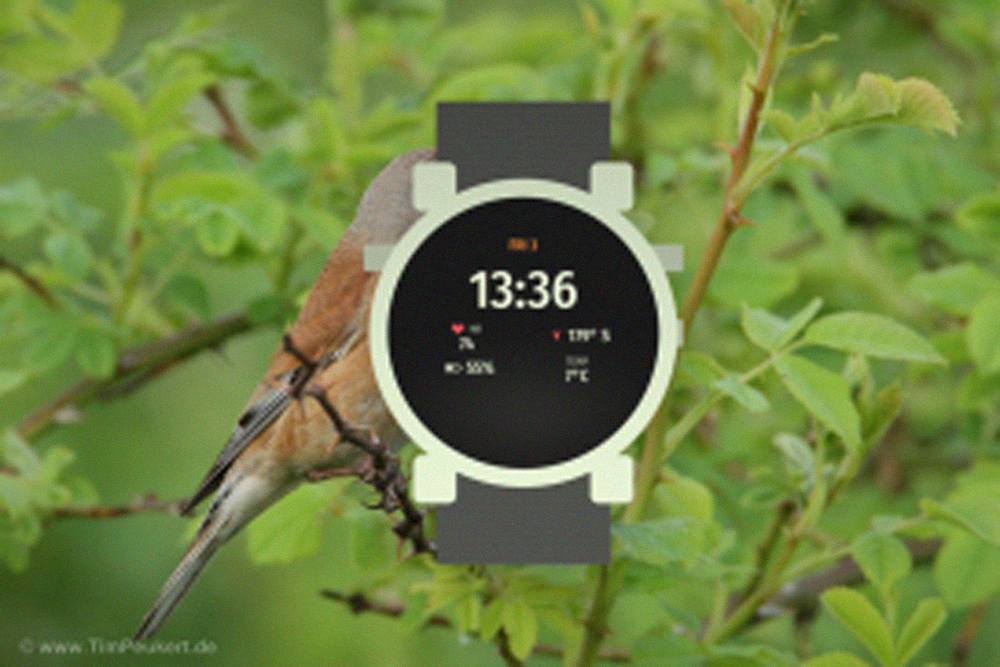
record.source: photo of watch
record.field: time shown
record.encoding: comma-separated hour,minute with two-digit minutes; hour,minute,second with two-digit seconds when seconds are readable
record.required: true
13,36
